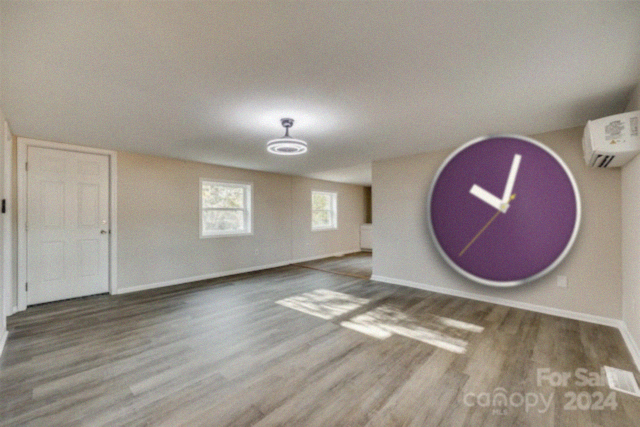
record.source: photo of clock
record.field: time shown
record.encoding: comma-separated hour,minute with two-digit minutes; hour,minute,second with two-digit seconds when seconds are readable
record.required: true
10,02,37
